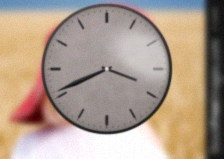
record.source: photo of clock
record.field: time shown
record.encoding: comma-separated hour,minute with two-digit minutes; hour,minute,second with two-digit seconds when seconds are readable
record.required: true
3,41
